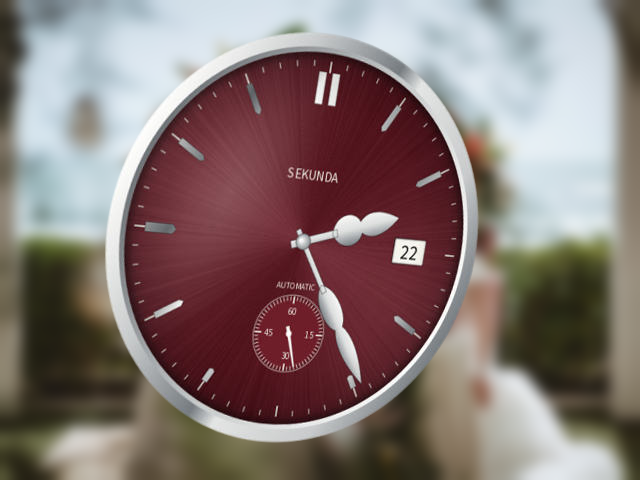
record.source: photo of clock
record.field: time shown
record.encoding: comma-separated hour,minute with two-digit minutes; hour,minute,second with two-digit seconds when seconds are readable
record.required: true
2,24,27
